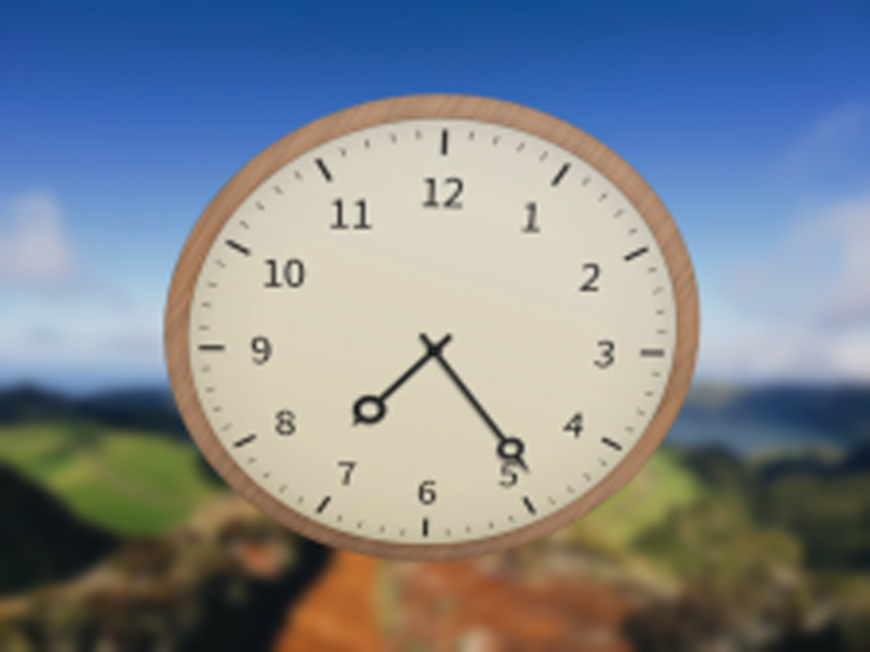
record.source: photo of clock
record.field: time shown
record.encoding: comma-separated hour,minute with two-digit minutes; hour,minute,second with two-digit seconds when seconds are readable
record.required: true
7,24
